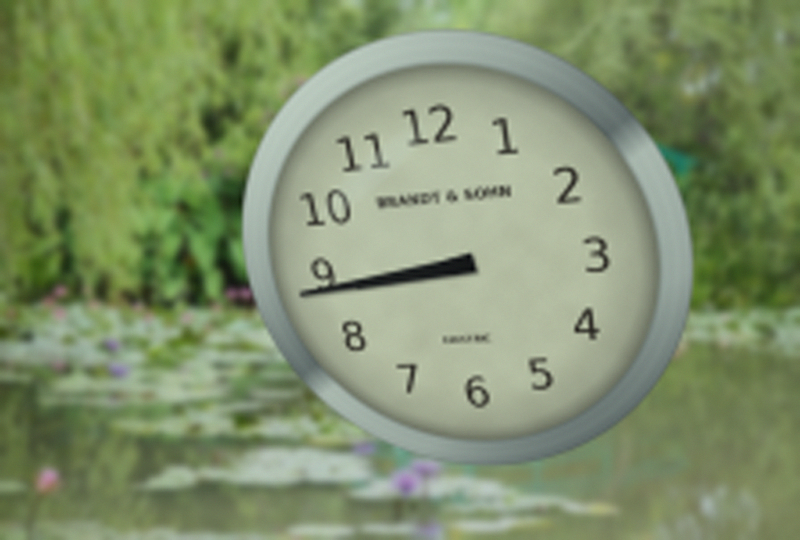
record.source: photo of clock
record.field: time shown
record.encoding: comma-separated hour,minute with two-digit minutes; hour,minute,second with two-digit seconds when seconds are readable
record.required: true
8,44
